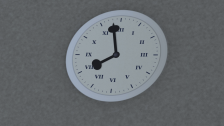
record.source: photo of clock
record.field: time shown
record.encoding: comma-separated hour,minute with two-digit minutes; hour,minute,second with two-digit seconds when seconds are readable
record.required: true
7,58
